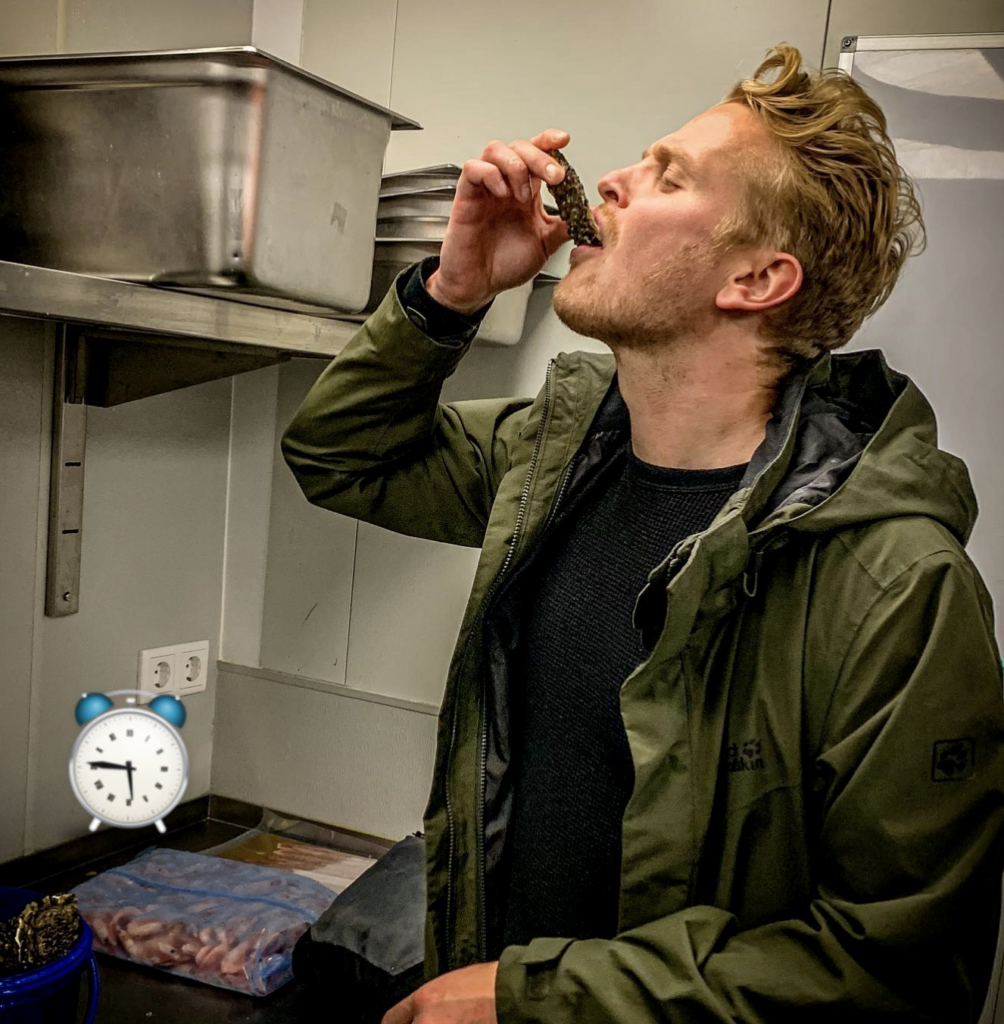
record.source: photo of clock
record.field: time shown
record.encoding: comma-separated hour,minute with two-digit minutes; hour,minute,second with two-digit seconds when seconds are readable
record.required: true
5,46
